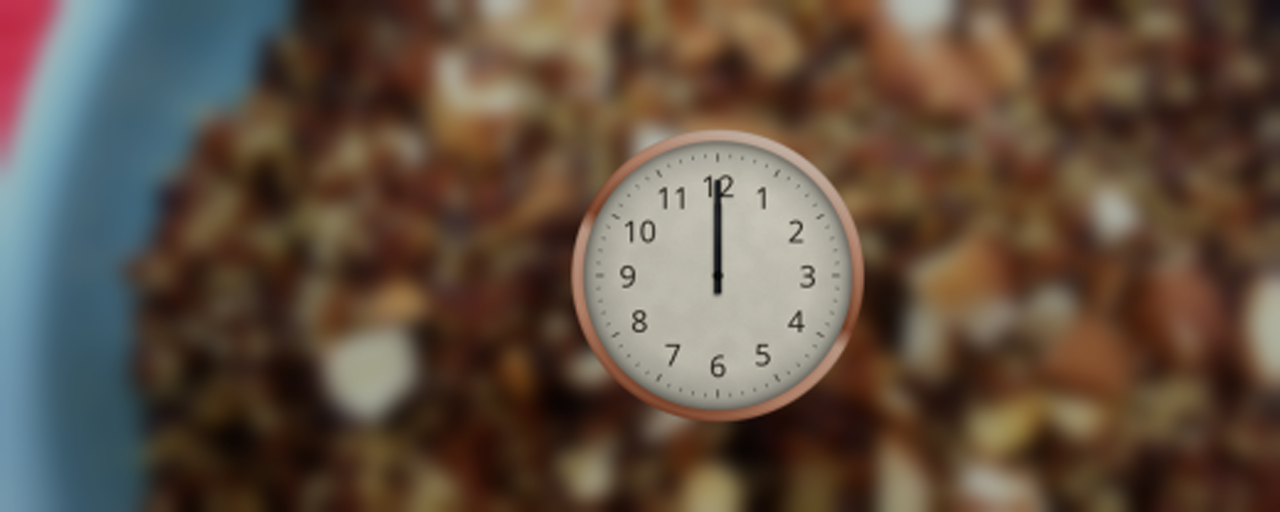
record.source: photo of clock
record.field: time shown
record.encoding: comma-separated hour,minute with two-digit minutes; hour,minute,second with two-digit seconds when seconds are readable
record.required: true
12,00
